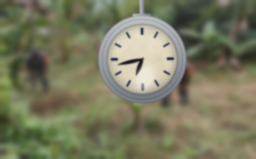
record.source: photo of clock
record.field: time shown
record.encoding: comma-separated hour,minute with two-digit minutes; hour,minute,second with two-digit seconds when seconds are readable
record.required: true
6,43
